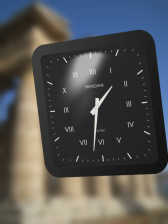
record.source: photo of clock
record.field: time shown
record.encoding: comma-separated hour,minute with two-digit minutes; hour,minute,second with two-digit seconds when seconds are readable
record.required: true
1,32
